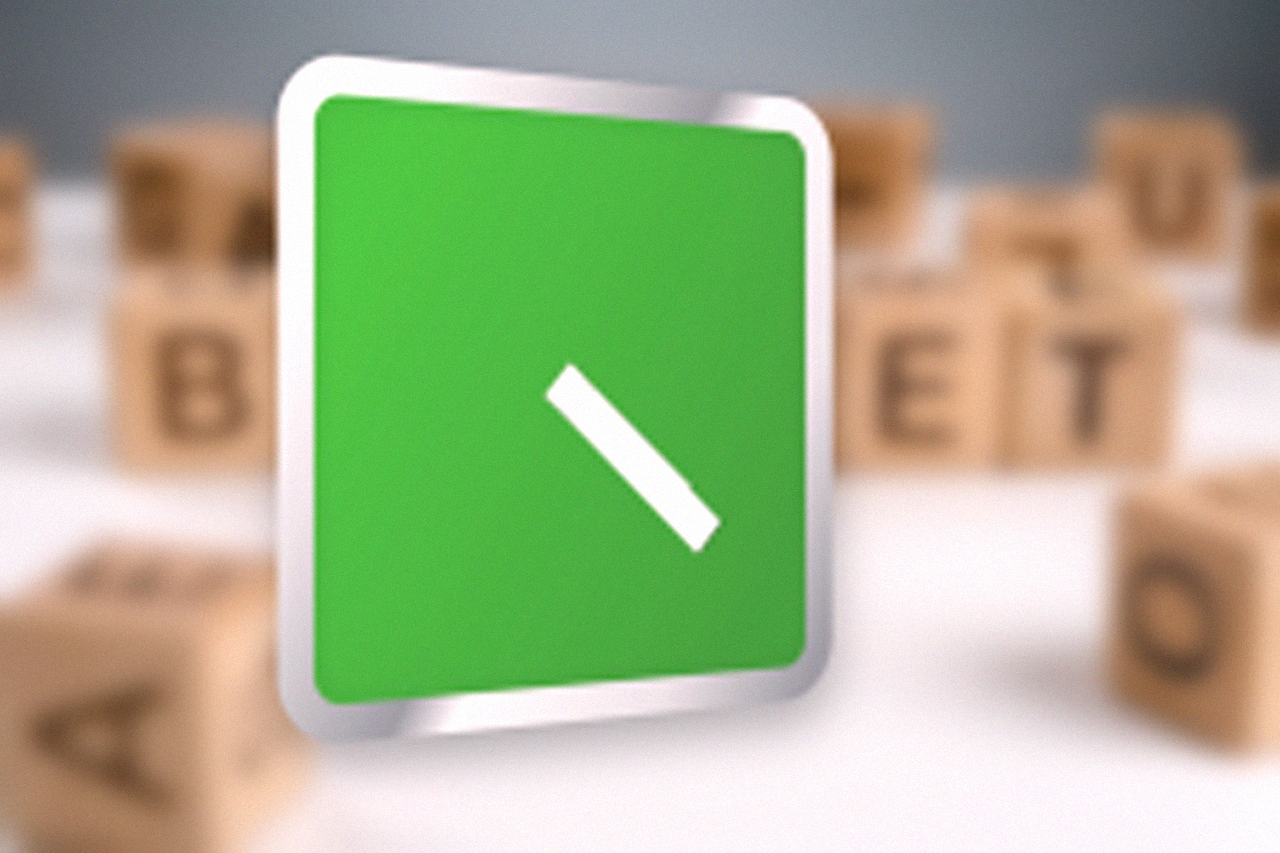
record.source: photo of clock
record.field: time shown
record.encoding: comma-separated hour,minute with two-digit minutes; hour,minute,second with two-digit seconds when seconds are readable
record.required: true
4,22
